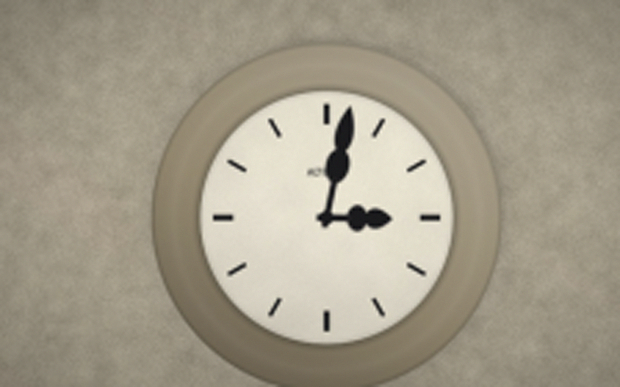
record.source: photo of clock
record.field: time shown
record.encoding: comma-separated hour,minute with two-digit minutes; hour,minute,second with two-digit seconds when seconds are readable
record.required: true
3,02
